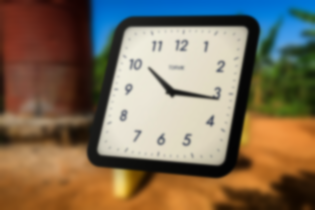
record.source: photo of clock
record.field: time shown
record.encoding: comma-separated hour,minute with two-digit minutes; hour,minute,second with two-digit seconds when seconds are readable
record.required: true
10,16
